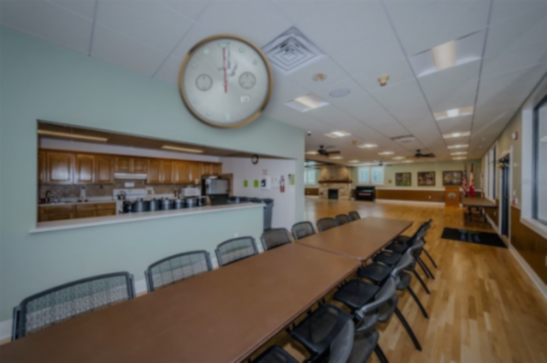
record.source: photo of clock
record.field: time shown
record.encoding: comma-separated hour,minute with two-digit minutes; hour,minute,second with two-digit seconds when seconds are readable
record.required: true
1,01
